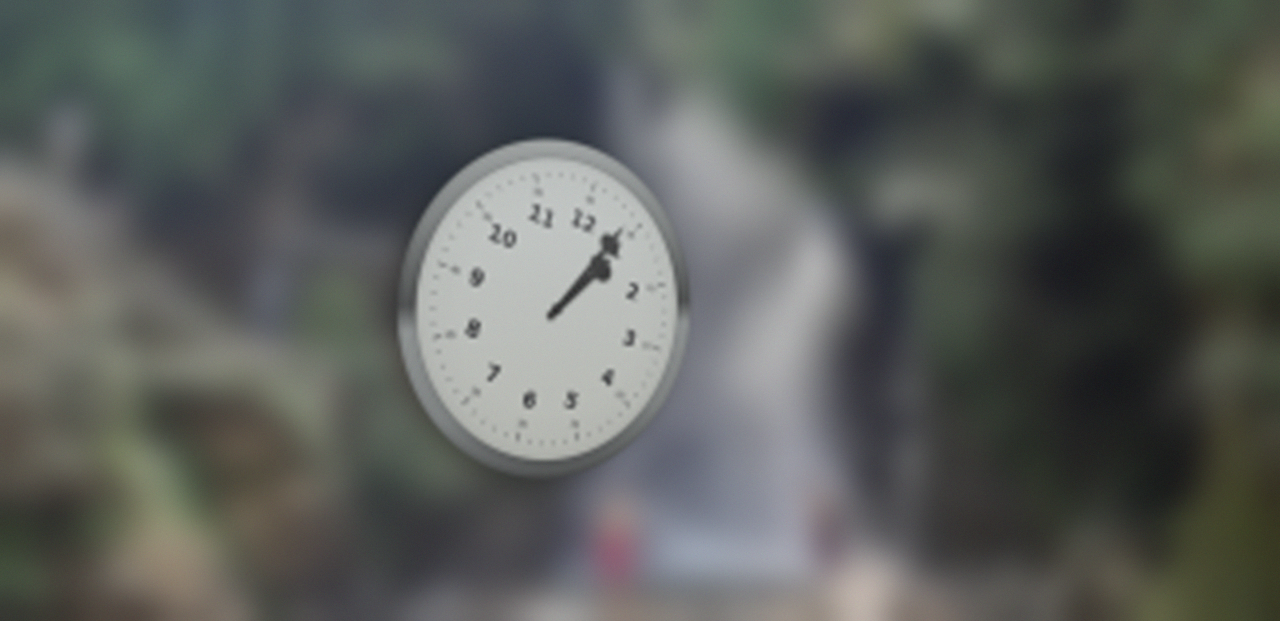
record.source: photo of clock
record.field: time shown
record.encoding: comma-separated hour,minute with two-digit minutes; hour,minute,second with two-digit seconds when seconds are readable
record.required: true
1,04
